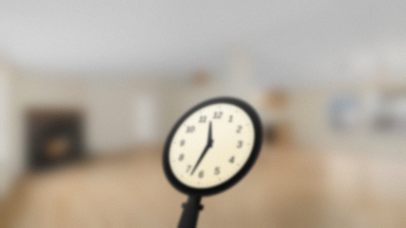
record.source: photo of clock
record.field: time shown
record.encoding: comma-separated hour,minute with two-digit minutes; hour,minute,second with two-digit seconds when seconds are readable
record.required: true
11,33
